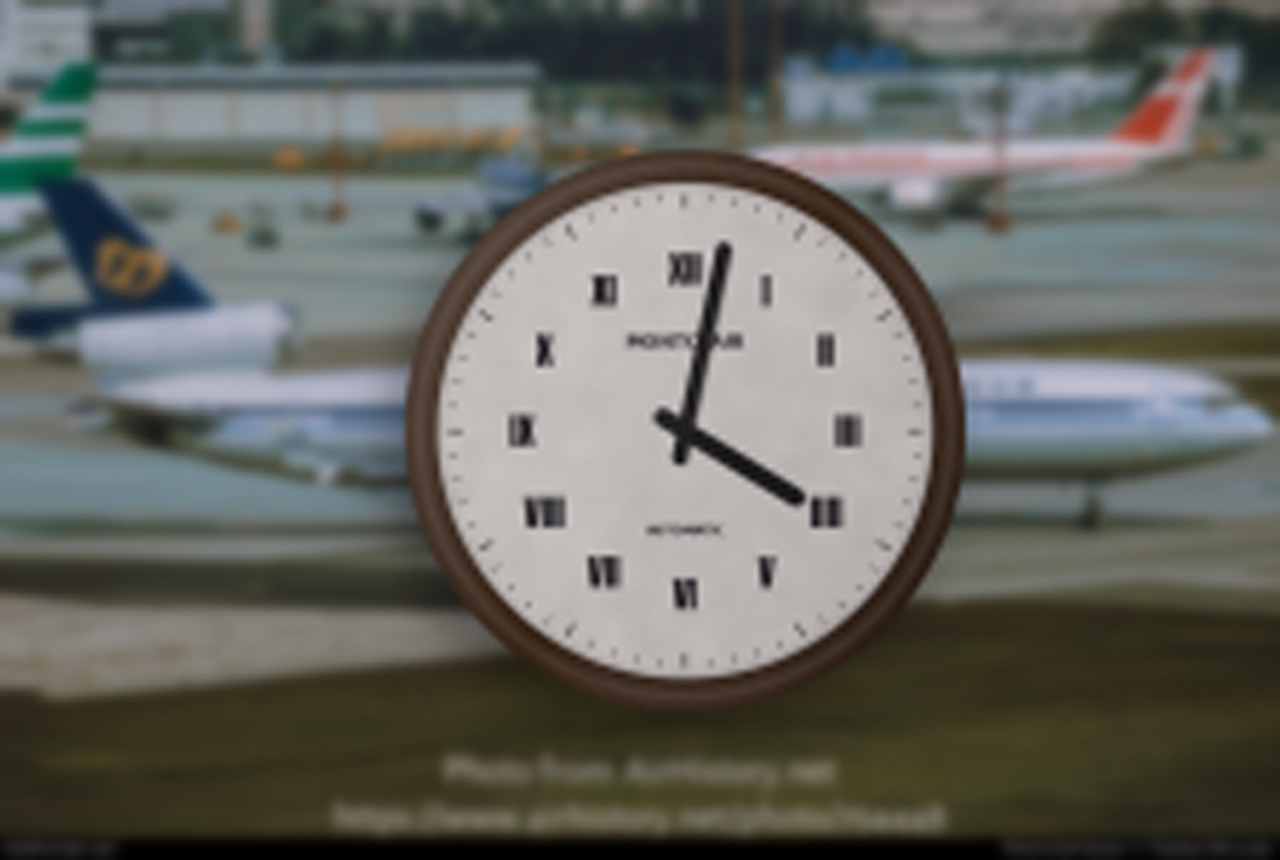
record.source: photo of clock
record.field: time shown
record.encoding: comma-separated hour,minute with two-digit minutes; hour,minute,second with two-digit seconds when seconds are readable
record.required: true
4,02
